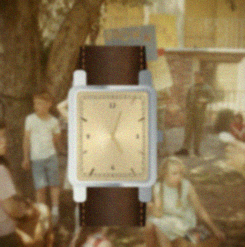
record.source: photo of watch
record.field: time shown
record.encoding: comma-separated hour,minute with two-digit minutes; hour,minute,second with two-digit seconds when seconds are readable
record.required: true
5,03
